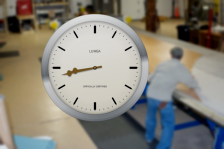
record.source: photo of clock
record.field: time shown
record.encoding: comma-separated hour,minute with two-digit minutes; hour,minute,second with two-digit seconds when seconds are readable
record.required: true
8,43
